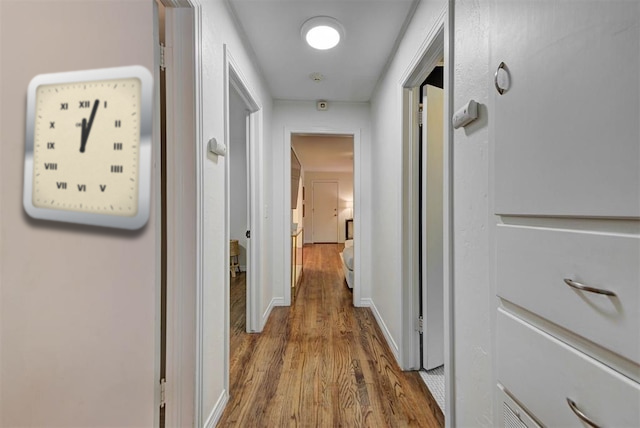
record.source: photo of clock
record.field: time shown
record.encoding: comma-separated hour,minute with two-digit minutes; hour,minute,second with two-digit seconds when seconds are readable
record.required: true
12,03
